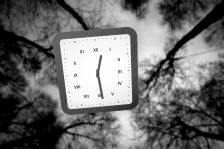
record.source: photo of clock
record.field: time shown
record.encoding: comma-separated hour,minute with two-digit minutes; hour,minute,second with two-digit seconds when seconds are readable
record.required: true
12,29
